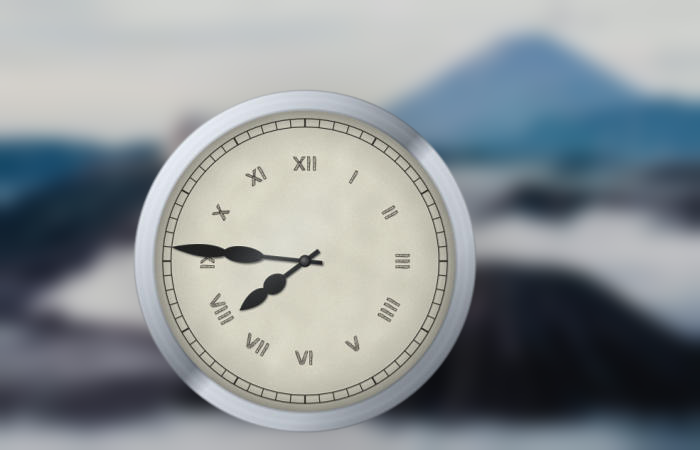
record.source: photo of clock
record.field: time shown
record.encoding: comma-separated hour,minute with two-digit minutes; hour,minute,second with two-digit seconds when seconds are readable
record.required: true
7,46
